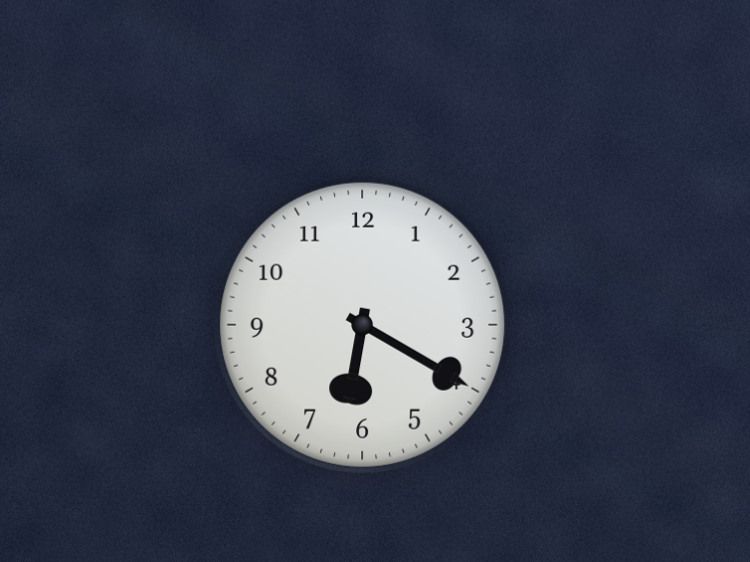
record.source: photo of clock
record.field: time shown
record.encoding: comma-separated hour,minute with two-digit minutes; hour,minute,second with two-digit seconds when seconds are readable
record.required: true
6,20
